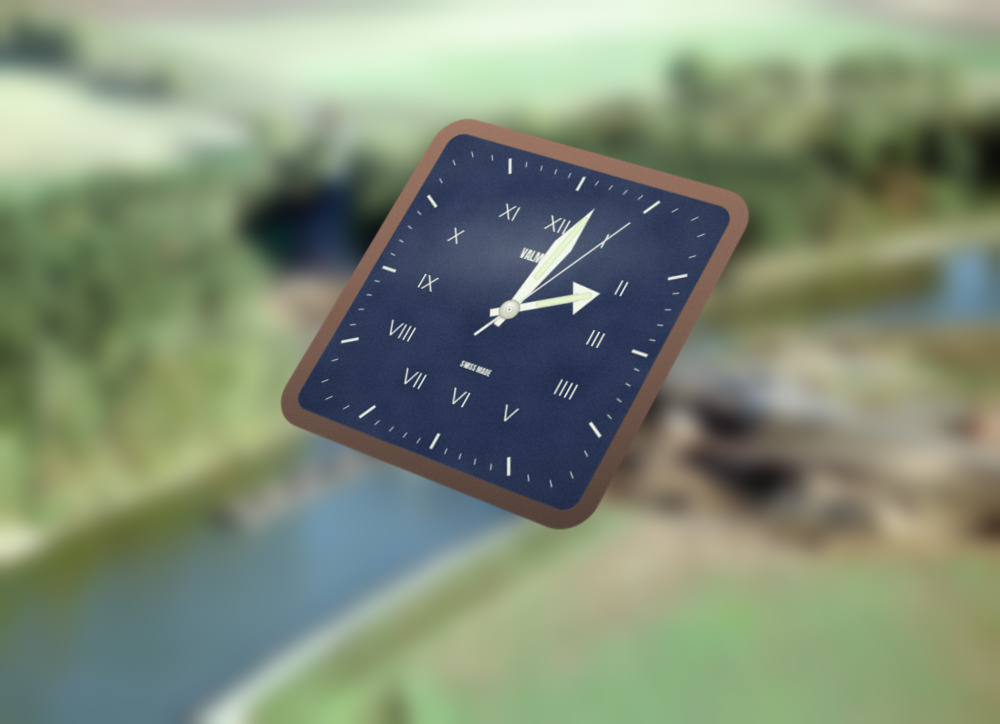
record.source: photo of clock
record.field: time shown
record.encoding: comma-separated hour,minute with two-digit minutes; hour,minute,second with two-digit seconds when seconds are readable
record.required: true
2,02,05
